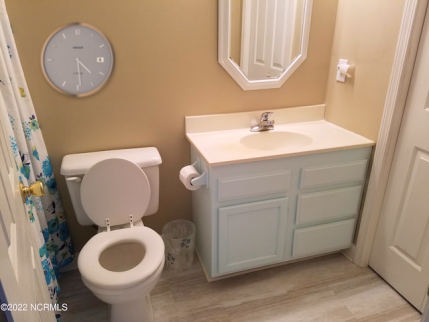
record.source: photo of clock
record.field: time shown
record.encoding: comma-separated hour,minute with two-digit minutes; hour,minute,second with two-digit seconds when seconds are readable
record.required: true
4,29
